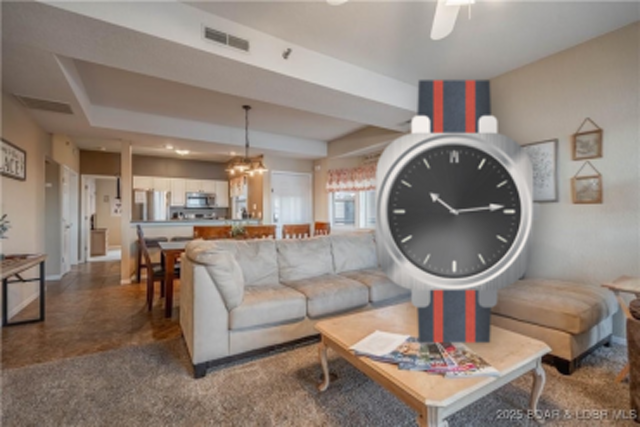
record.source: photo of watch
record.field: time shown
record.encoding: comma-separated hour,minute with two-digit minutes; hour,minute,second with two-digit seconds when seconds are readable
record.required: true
10,14
